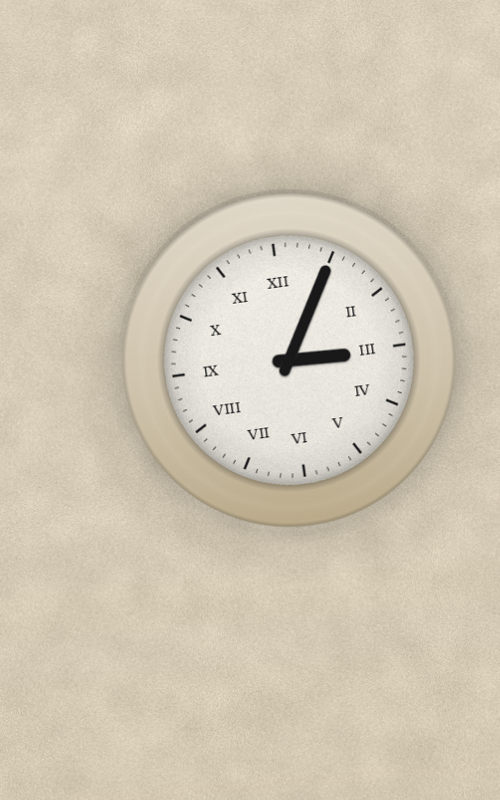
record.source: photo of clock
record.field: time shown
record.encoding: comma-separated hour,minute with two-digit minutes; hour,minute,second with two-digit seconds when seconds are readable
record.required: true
3,05
